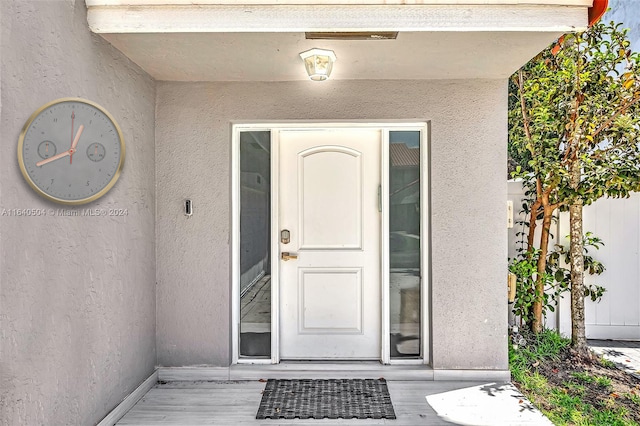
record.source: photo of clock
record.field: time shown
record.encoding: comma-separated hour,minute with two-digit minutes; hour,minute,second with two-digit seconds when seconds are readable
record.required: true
12,41
